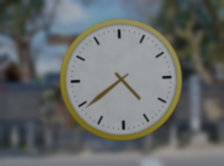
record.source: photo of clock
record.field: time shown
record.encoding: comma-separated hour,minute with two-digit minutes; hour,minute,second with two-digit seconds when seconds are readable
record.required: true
4,39
